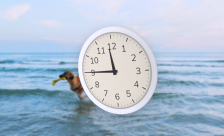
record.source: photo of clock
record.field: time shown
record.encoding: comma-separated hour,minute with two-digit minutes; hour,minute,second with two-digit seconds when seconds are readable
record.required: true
11,45
